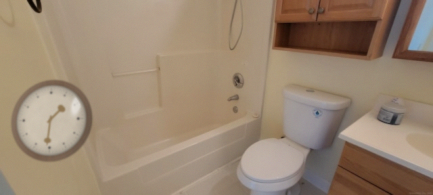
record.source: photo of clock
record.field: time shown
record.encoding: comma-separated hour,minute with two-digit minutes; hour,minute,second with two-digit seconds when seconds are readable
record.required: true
1,31
